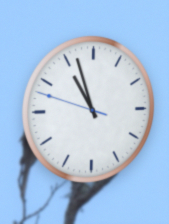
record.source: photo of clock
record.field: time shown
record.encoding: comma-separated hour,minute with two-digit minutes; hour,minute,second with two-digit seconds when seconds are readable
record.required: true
10,56,48
